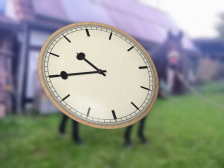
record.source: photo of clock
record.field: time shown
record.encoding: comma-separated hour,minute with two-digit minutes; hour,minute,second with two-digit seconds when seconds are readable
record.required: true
10,45
